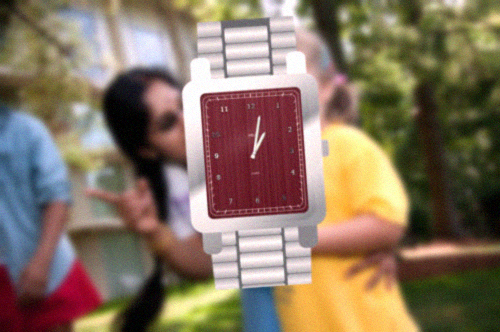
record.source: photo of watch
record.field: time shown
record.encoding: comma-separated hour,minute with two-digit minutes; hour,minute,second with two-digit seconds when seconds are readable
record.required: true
1,02
